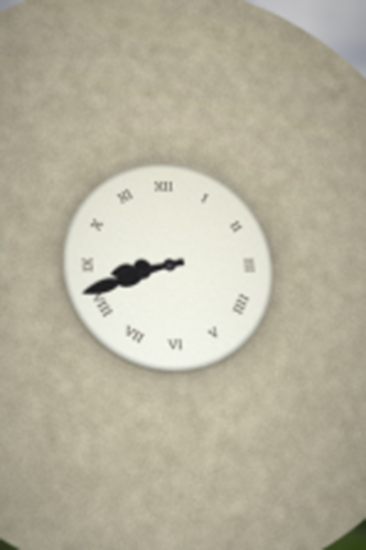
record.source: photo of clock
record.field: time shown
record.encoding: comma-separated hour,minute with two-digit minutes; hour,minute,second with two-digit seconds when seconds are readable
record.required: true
8,42
